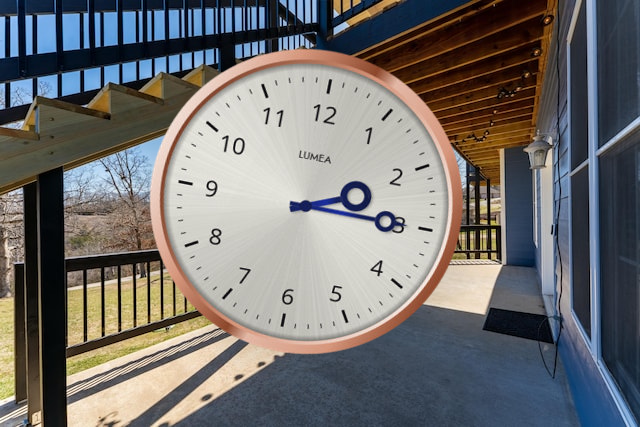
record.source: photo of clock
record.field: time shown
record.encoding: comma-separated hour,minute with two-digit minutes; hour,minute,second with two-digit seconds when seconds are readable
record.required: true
2,15
